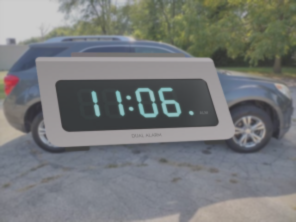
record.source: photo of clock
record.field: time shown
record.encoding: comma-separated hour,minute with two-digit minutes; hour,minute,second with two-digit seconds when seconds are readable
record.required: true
11,06
